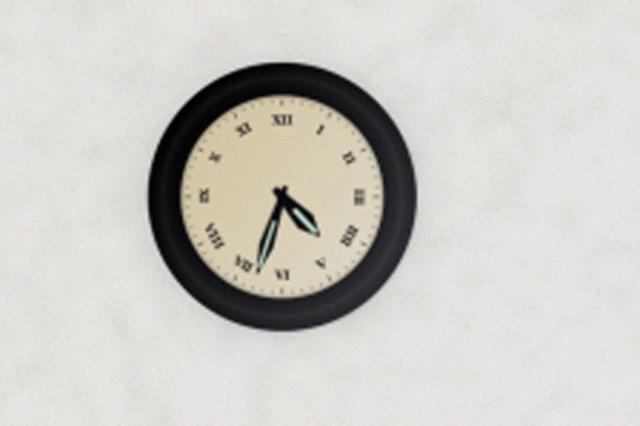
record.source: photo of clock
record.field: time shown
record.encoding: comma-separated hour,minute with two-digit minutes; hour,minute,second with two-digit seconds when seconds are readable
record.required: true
4,33
